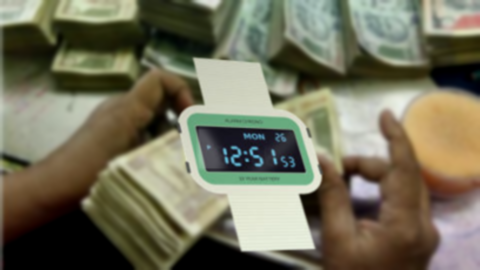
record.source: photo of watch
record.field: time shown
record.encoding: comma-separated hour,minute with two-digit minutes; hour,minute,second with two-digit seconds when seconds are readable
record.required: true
12,51
